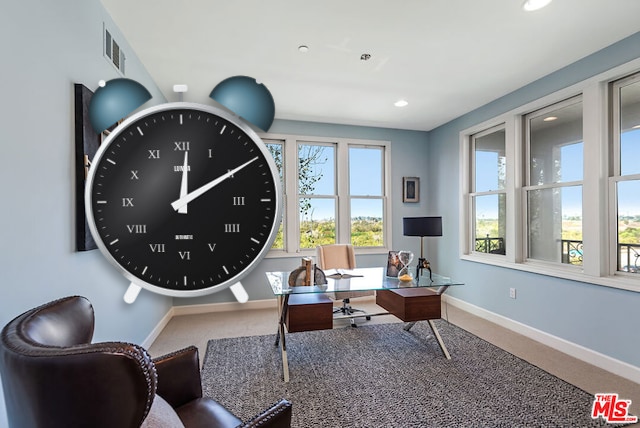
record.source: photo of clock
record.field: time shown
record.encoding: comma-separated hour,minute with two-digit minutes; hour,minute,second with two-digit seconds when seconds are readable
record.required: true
12,10
